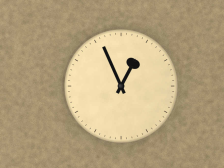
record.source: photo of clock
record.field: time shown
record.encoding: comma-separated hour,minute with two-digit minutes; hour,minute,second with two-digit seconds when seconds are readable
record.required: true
12,56
